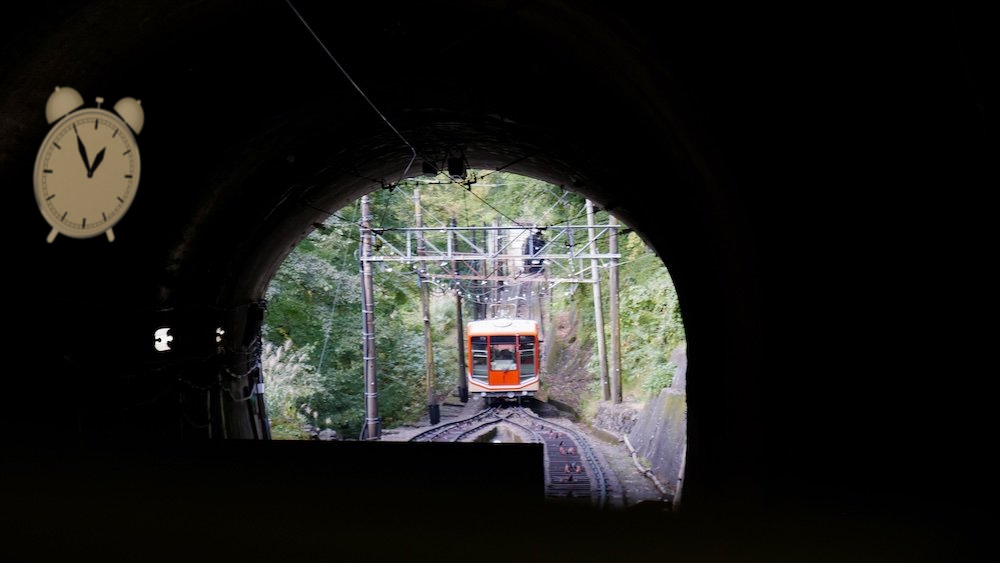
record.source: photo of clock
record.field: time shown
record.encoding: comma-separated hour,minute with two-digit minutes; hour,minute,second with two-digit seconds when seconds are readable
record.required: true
12,55
